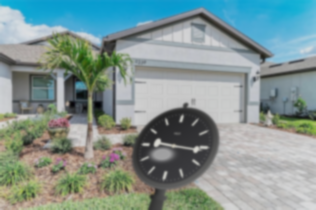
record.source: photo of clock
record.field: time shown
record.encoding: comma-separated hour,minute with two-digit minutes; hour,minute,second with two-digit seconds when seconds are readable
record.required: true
9,16
